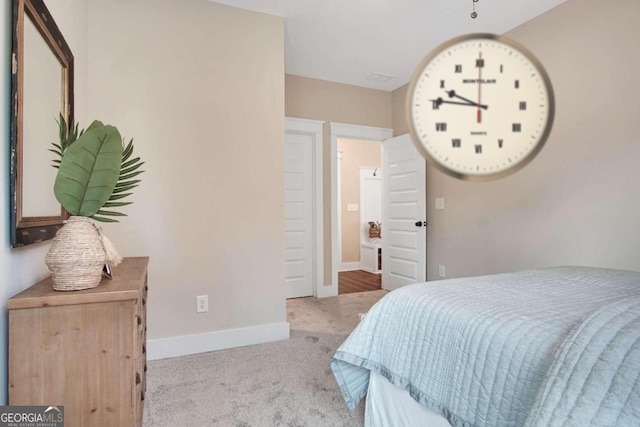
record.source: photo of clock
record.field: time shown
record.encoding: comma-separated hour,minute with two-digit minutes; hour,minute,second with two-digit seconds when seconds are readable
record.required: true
9,46,00
